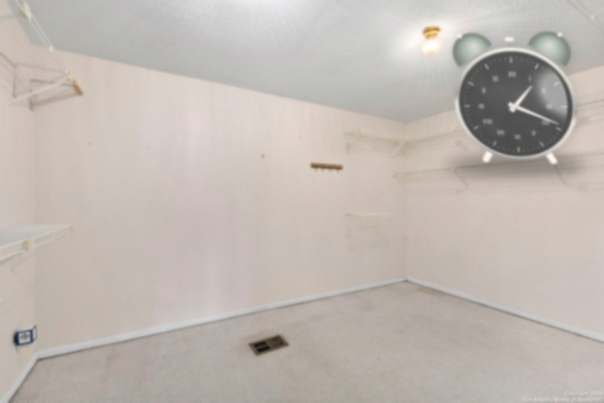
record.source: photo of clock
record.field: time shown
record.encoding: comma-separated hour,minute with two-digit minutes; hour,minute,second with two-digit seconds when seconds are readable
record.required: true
1,19
